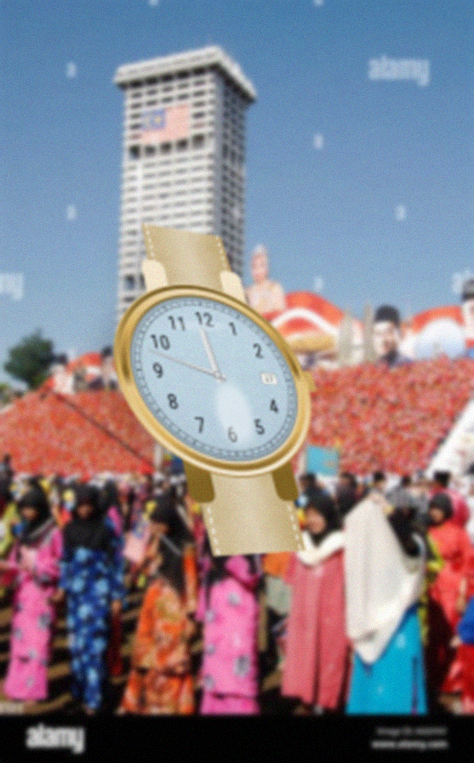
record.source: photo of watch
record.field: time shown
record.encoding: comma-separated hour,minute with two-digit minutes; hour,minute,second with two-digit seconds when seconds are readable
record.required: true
11,48
